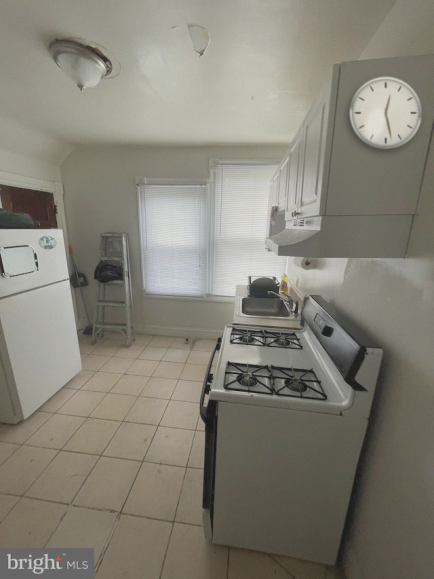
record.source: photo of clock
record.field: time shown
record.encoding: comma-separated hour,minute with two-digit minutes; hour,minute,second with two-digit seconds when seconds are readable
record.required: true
12,28
